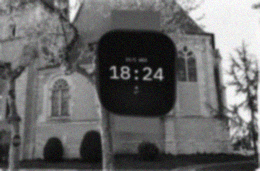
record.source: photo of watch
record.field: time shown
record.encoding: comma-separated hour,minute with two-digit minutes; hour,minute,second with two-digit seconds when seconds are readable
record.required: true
18,24
